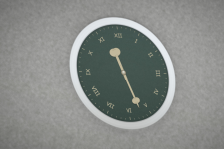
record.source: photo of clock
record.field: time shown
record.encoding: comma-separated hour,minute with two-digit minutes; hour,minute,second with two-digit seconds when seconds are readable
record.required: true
11,27
